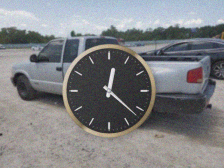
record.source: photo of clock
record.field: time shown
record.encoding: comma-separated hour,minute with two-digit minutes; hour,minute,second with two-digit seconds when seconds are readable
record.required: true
12,22
